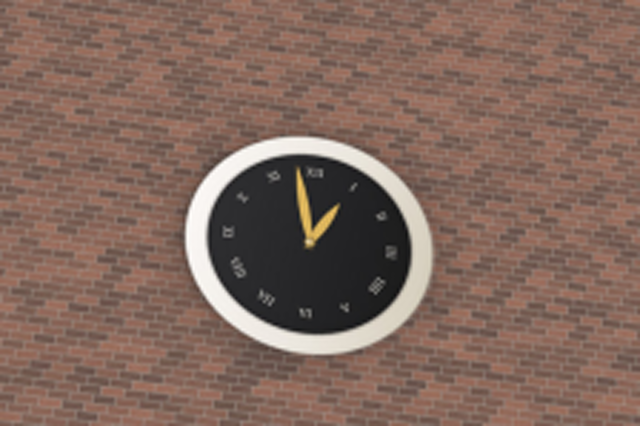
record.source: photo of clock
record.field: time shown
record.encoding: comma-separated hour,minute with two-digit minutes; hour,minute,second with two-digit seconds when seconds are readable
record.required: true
12,58
